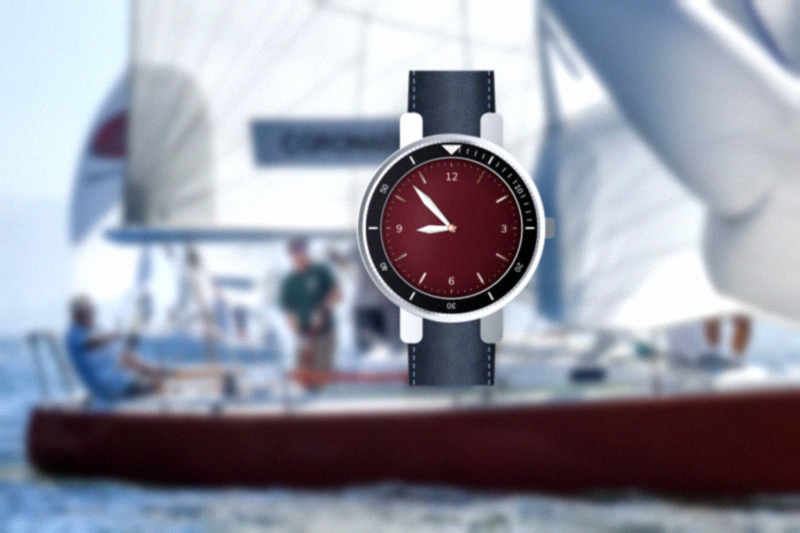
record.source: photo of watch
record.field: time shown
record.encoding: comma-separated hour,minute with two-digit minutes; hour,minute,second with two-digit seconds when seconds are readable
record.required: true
8,53
